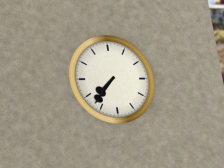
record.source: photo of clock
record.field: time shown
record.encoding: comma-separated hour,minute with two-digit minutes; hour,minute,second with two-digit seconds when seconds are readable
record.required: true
7,37
